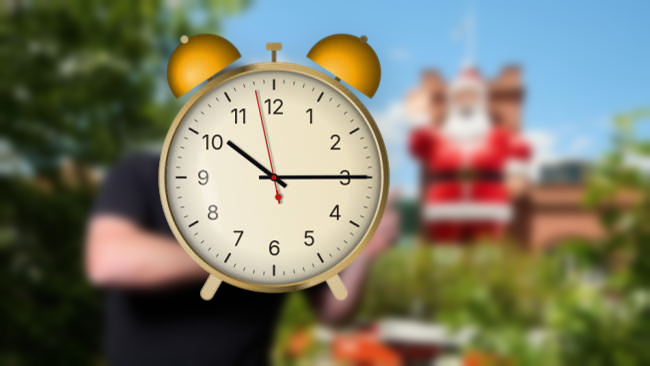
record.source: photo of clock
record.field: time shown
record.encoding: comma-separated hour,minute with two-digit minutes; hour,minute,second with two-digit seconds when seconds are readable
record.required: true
10,14,58
